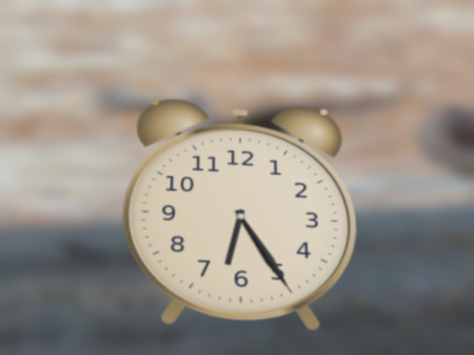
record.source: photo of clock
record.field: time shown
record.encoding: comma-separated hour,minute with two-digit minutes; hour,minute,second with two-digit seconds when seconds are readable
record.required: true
6,25
